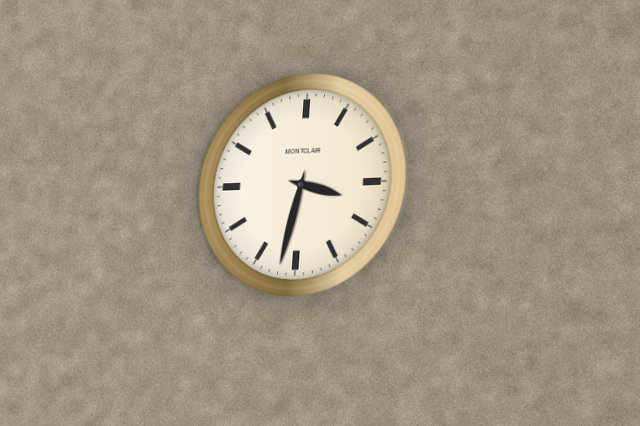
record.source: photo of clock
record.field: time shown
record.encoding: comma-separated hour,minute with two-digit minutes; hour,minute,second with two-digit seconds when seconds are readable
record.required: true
3,32
